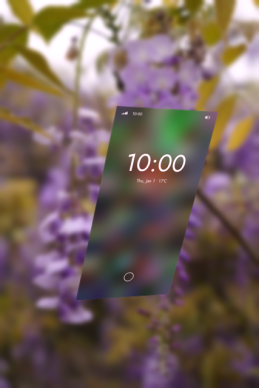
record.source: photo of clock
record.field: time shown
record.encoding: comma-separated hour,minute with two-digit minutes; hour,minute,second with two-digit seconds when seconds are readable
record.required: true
10,00
